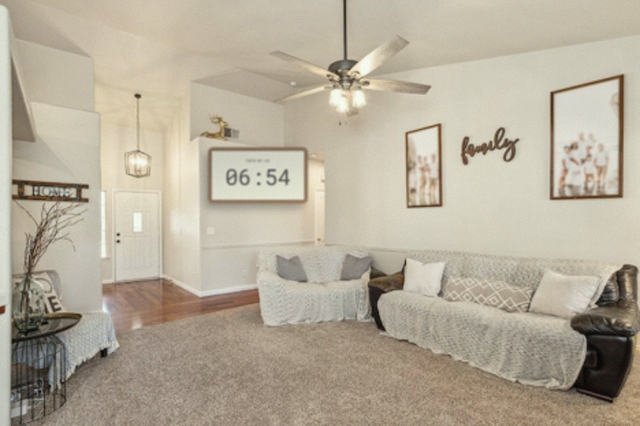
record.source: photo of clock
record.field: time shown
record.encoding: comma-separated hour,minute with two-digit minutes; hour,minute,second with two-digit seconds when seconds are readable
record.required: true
6,54
